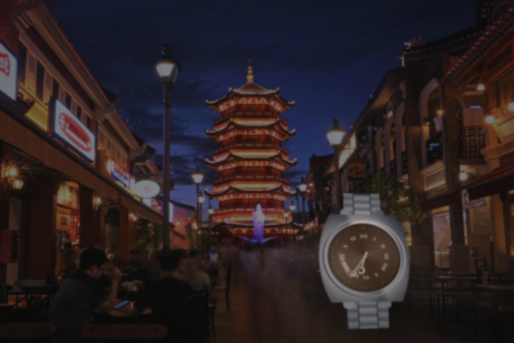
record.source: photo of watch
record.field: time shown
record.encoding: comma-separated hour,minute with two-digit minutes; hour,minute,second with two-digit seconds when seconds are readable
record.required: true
6,36
